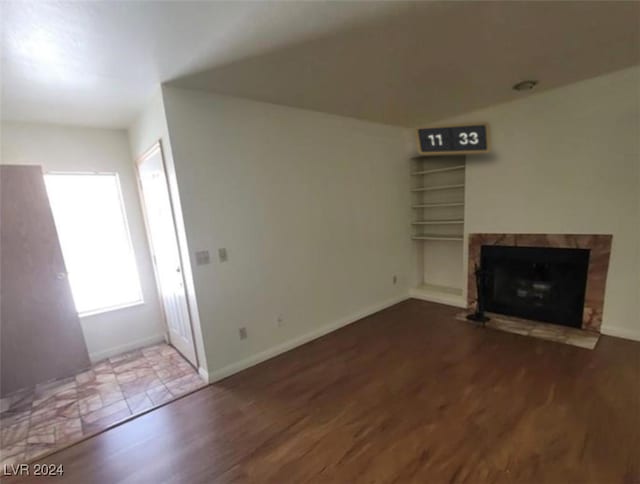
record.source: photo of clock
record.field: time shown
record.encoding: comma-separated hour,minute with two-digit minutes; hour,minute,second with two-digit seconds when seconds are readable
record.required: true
11,33
